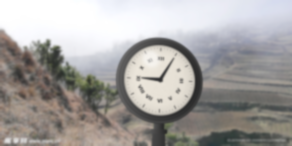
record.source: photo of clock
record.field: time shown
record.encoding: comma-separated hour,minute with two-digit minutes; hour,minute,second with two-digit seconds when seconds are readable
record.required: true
9,05
